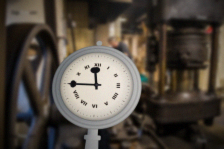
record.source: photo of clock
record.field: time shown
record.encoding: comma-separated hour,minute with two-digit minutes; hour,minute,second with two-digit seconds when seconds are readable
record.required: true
11,45
